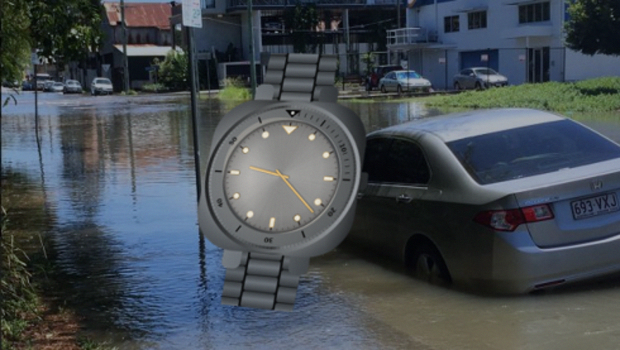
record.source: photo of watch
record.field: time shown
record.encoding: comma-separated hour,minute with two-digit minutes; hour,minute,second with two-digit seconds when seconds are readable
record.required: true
9,22
